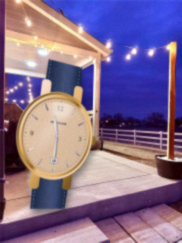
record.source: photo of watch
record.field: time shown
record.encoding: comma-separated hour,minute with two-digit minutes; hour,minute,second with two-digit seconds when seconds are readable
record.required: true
11,30
